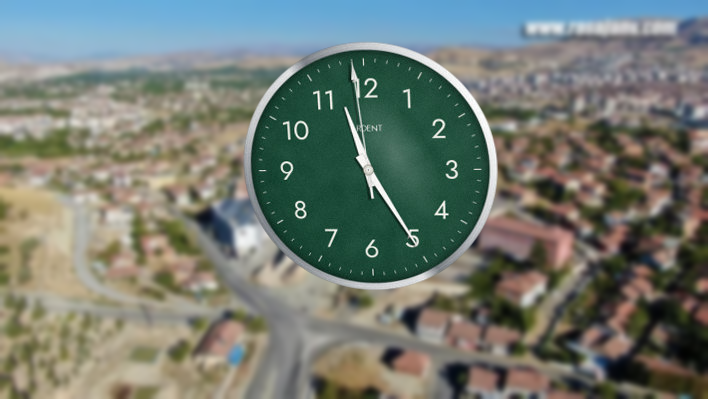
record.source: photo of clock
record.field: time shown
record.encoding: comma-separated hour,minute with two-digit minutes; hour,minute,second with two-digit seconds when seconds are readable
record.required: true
11,24,59
